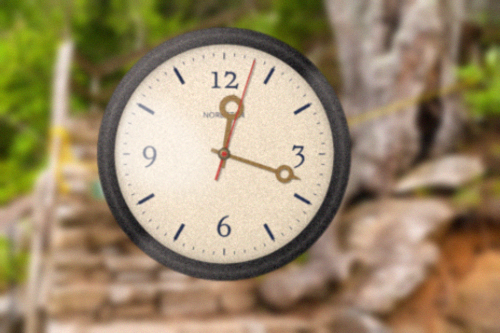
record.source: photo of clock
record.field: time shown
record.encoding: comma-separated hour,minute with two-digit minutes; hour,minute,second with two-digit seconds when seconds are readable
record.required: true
12,18,03
